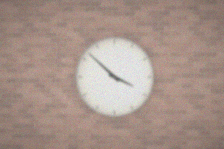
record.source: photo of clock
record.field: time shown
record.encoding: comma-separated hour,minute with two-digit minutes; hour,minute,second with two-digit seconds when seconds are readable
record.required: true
3,52
